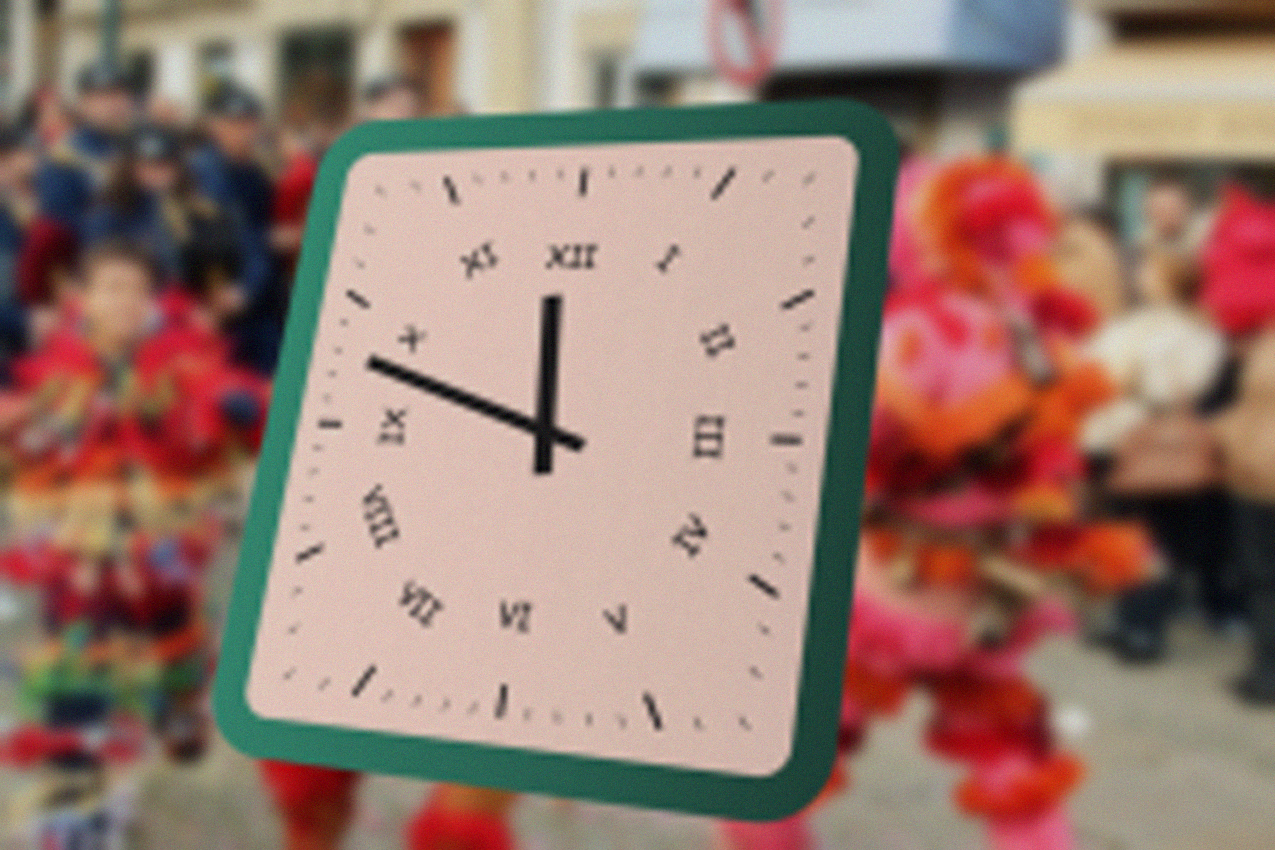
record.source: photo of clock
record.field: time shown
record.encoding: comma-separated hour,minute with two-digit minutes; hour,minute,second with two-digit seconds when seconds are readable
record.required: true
11,48
